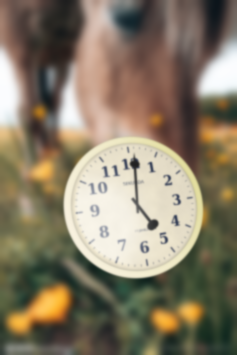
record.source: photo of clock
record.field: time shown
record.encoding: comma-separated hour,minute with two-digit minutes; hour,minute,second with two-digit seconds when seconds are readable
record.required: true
5,01
